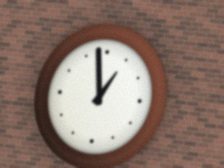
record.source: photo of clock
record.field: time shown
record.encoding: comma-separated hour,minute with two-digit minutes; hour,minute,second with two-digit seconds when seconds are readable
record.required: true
12,58
